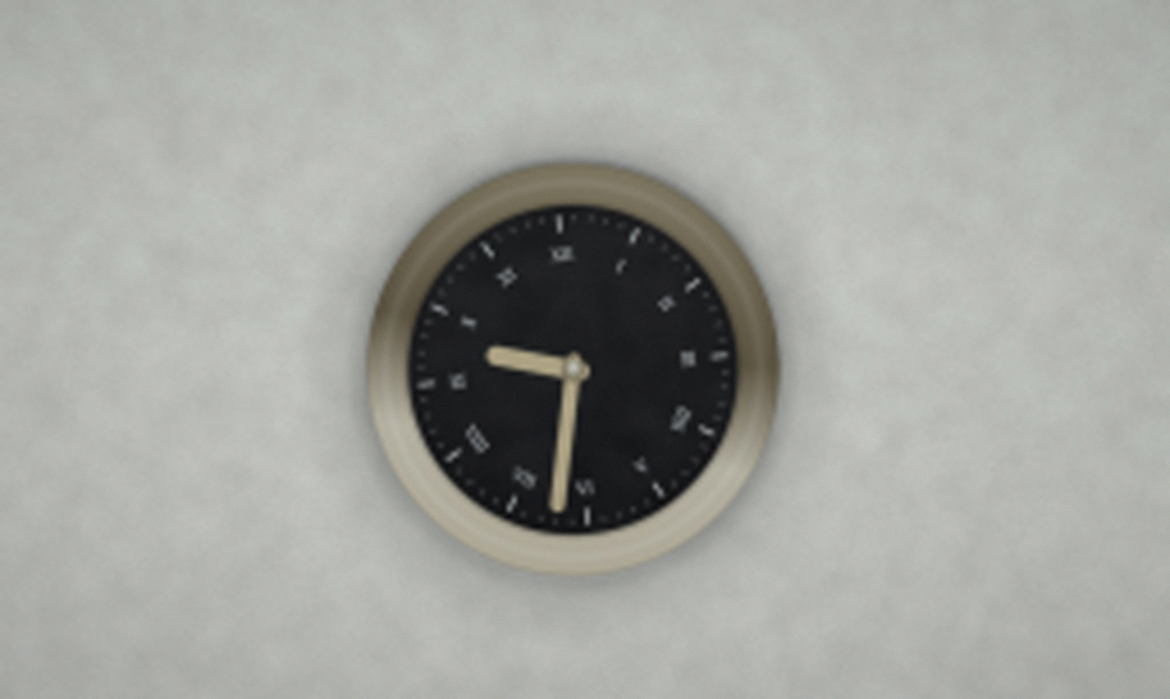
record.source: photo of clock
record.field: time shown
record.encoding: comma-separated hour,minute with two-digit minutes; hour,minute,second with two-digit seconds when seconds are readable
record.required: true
9,32
